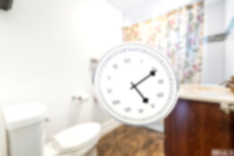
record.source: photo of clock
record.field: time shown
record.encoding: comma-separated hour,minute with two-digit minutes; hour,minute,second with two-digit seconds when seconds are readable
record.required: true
5,11
